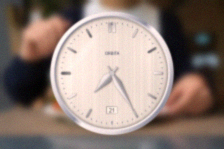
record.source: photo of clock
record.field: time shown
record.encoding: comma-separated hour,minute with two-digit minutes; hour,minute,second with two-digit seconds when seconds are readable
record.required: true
7,25
